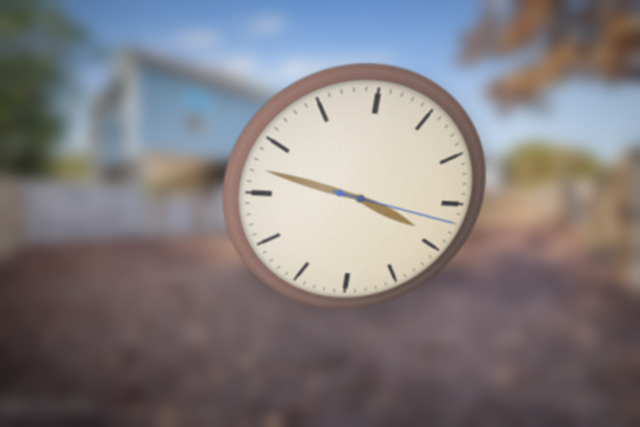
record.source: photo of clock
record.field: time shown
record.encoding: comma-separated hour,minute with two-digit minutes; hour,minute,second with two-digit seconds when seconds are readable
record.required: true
3,47,17
